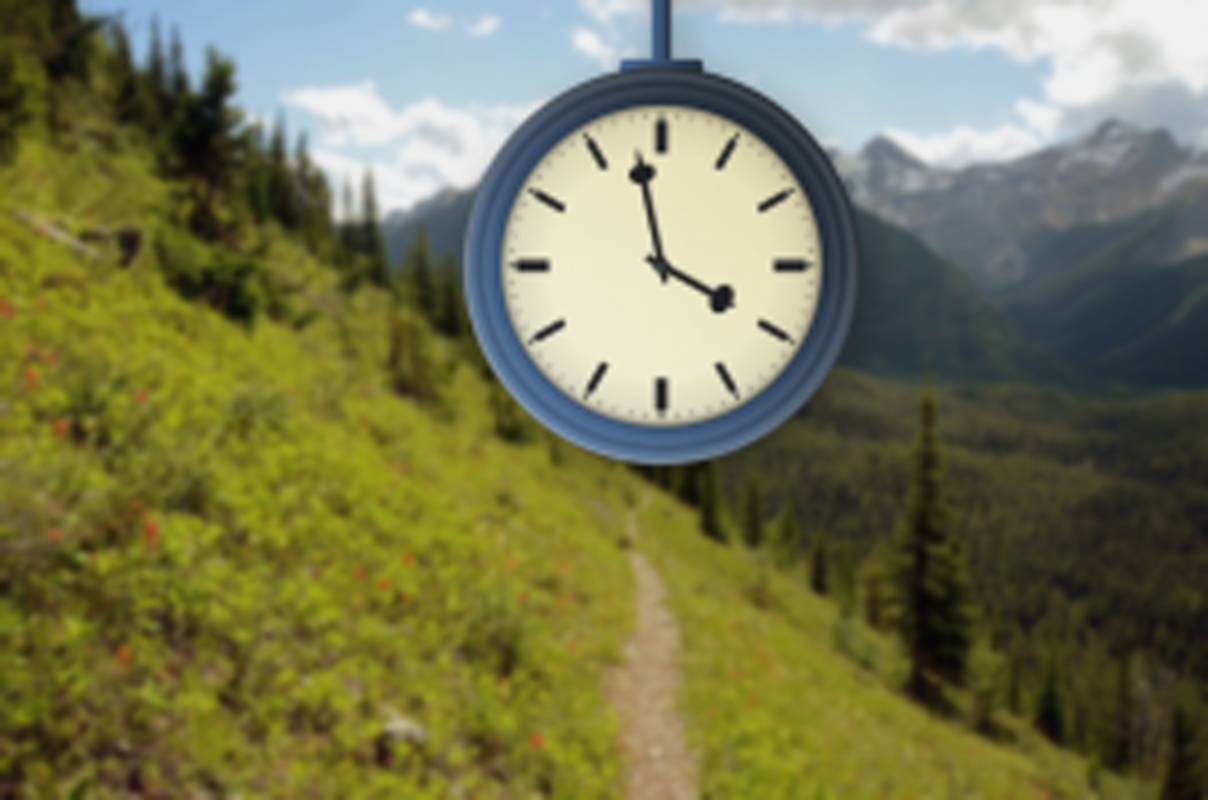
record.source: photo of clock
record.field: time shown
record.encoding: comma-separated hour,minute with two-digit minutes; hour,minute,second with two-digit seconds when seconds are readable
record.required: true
3,58
